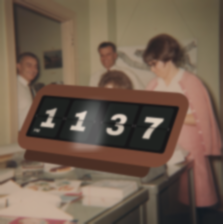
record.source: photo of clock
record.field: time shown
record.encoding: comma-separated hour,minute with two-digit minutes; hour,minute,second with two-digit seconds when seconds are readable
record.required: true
11,37
